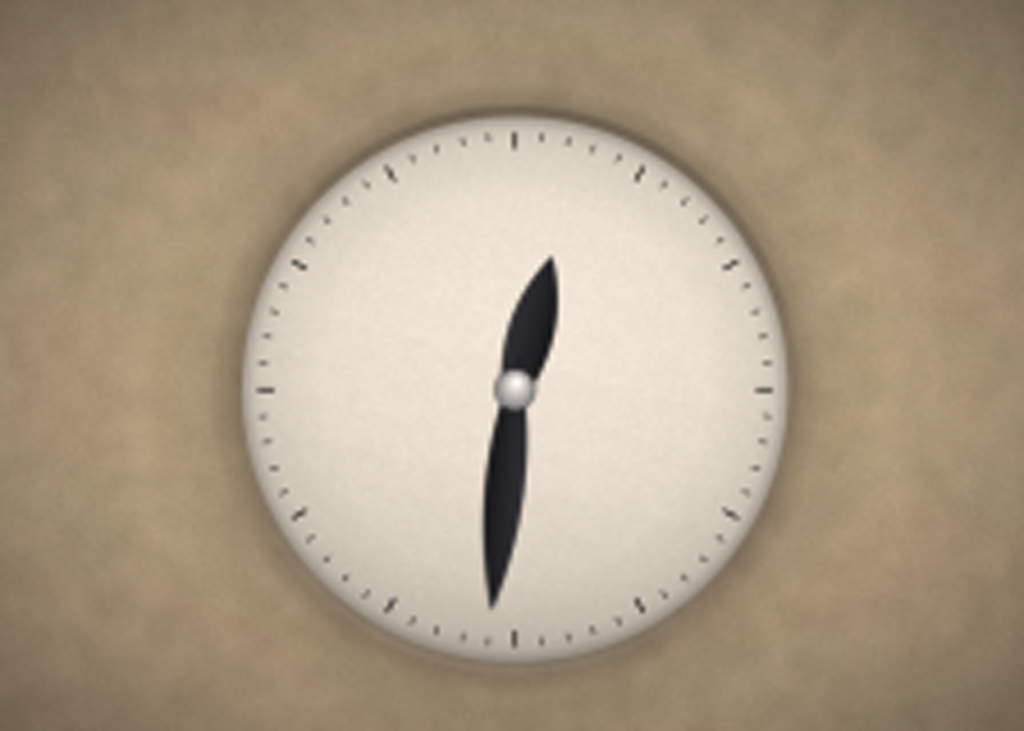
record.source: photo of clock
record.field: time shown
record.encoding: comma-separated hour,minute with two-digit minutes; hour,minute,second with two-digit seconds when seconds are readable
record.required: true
12,31
